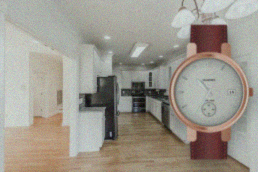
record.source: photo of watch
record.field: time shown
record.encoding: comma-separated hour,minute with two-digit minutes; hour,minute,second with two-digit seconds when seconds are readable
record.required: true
10,35
